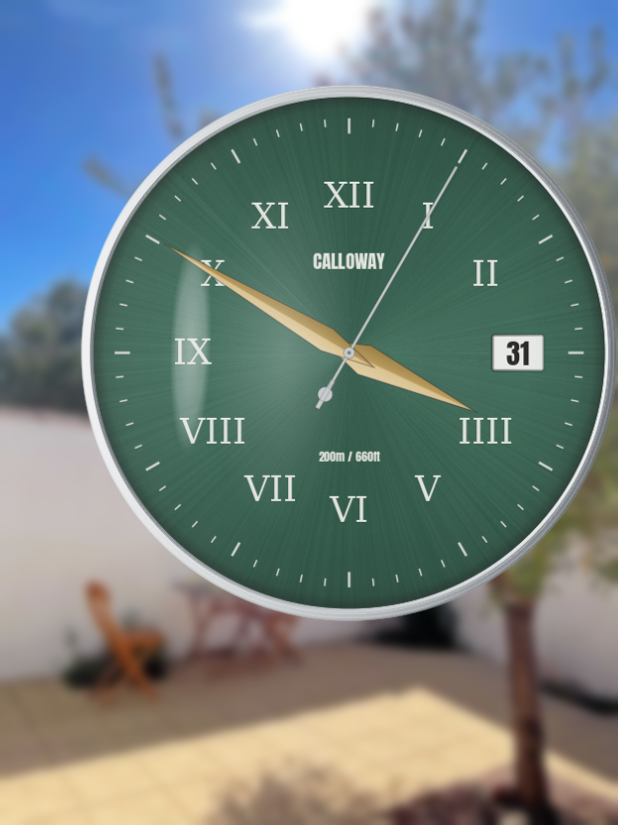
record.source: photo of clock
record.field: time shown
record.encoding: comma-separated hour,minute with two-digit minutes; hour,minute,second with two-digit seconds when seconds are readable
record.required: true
3,50,05
